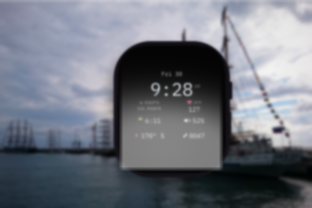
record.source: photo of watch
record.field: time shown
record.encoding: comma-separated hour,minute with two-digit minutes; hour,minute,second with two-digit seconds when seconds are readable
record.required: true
9,28
